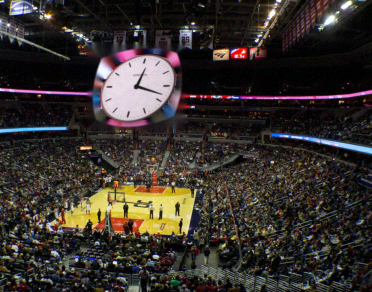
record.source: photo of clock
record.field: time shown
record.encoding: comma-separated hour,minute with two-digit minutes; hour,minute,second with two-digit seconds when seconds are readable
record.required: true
12,18
